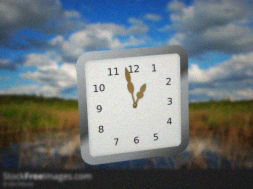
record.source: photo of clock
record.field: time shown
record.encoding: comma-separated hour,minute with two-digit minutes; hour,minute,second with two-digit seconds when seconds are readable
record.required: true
12,58
